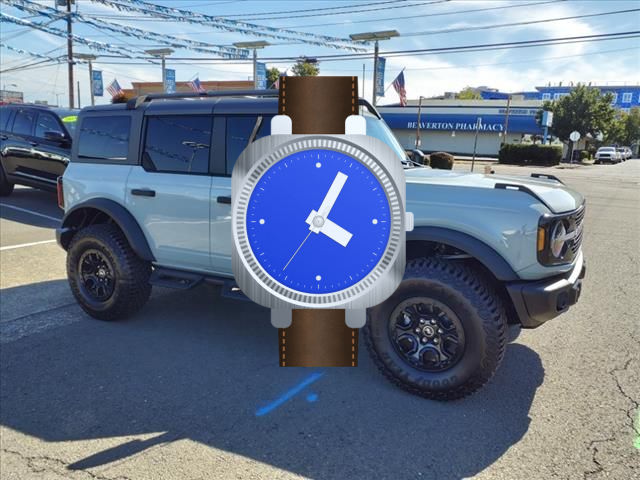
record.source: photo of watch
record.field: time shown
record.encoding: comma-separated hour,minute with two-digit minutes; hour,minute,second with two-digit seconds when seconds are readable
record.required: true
4,04,36
